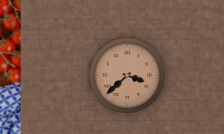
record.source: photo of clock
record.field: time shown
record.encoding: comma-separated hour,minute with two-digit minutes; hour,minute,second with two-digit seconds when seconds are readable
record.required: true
3,38
